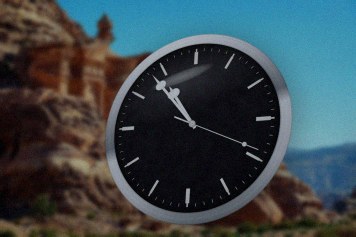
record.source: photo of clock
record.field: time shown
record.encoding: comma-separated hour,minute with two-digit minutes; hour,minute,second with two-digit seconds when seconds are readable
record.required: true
10,53,19
